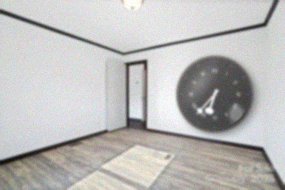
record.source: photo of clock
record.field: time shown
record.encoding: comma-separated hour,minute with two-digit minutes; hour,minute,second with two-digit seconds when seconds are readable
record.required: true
6,37
